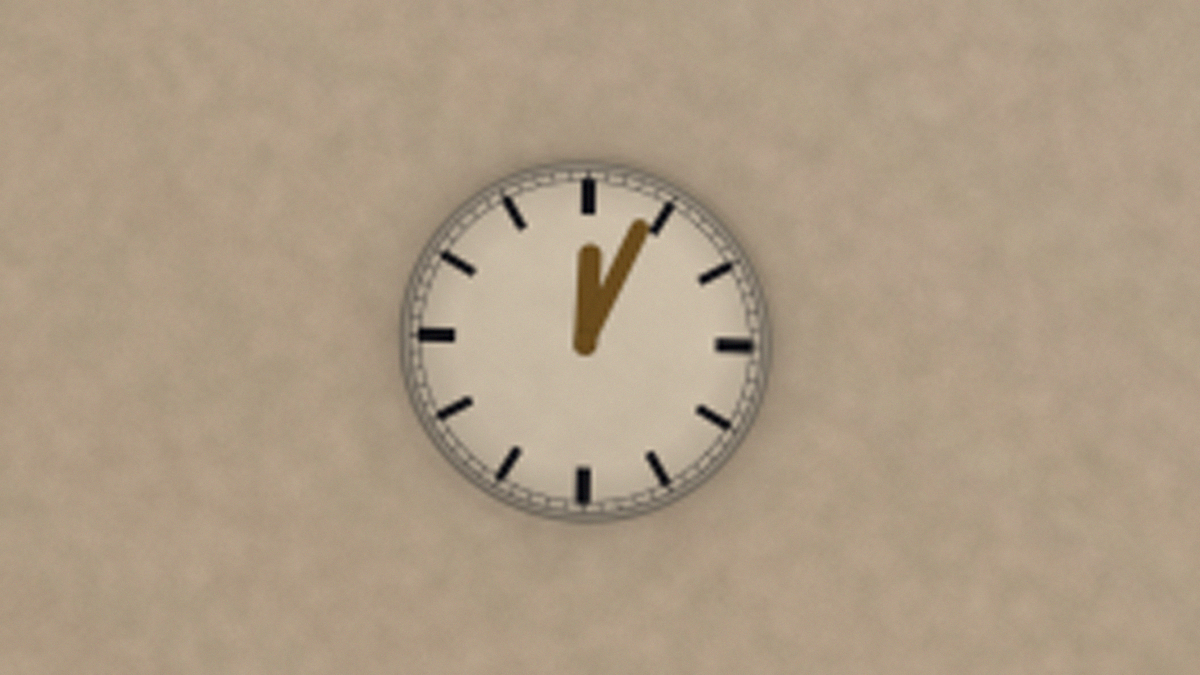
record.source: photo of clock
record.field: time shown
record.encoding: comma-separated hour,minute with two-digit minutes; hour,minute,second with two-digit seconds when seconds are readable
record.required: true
12,04
